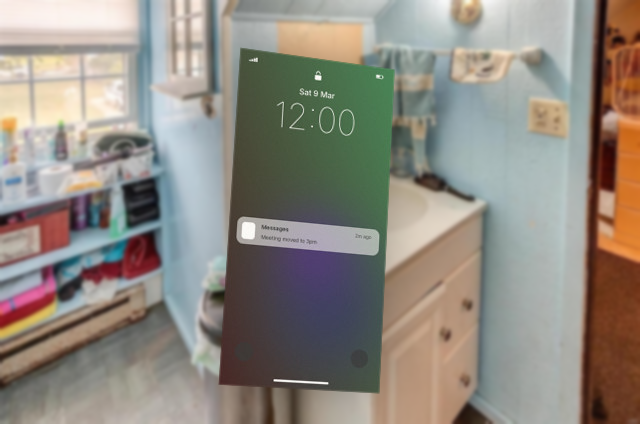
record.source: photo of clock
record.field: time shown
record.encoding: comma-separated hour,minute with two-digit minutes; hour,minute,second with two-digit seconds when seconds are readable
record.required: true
12,00
